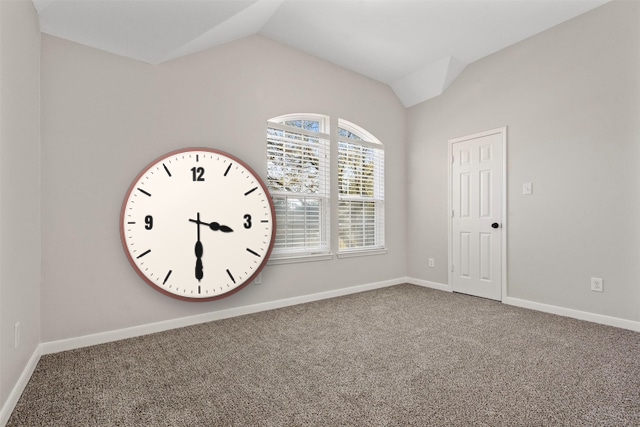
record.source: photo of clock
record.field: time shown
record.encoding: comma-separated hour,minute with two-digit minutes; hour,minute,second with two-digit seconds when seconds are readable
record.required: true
3,30
